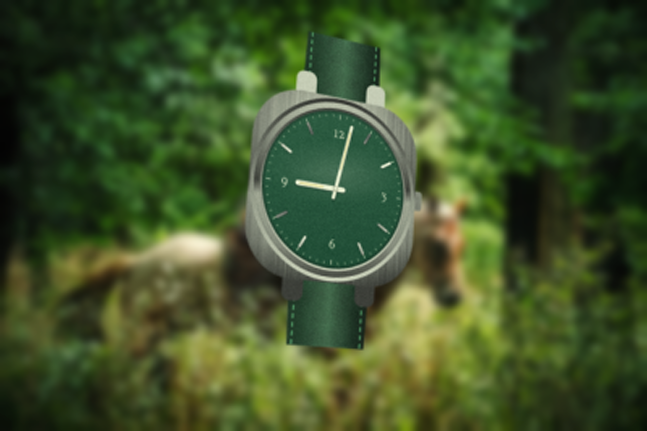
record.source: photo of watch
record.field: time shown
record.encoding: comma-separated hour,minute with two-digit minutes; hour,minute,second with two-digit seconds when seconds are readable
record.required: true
9,02
